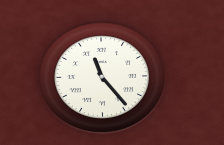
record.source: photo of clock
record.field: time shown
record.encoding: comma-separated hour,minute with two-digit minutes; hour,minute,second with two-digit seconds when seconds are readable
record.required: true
11,24
